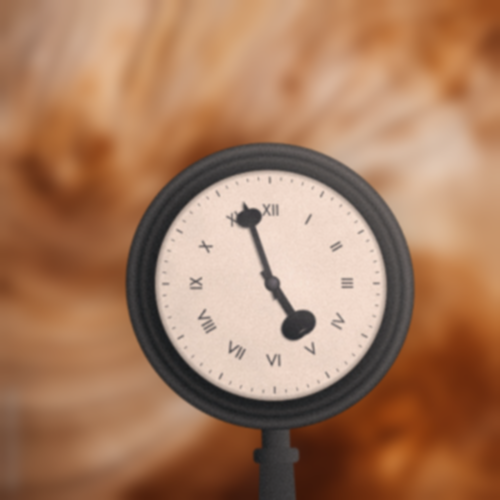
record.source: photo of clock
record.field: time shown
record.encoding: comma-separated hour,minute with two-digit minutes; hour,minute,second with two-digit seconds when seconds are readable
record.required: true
4,57
